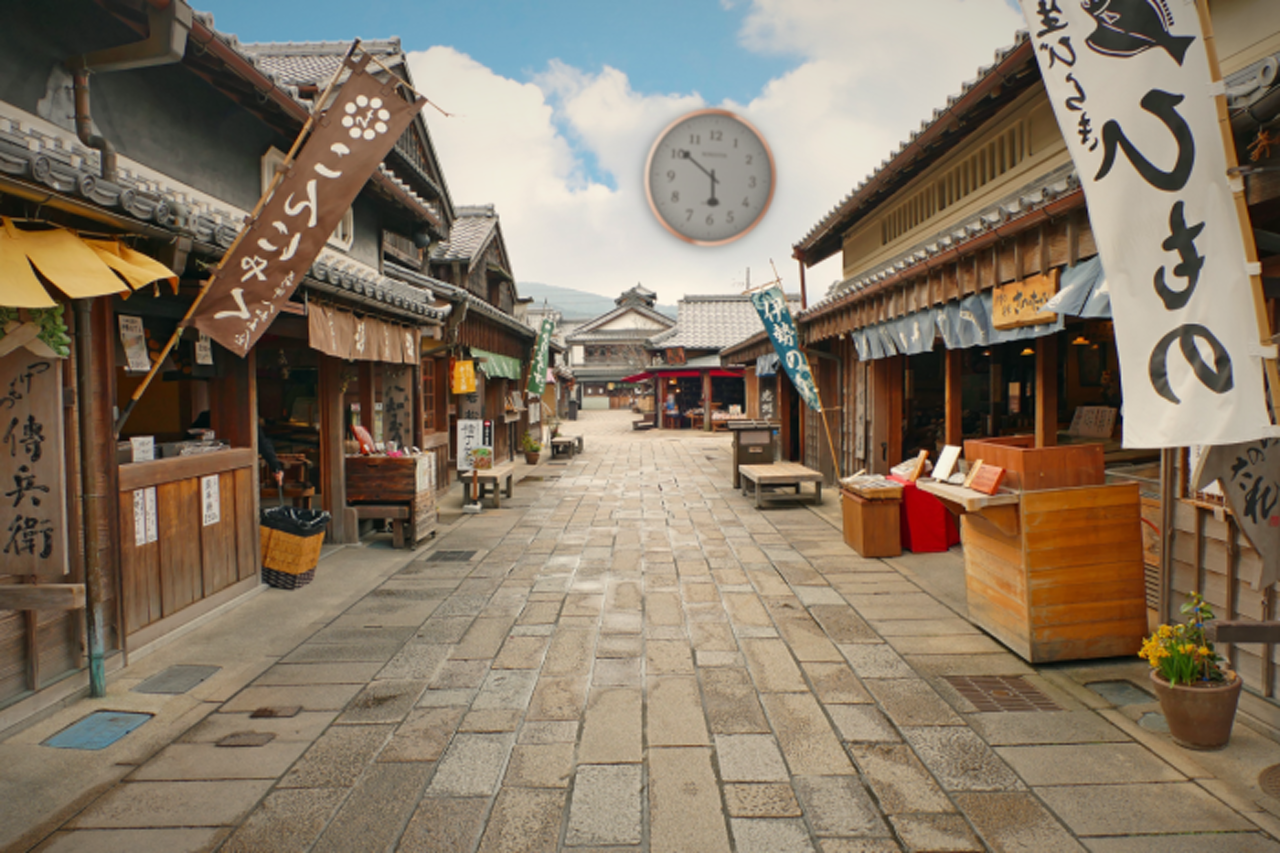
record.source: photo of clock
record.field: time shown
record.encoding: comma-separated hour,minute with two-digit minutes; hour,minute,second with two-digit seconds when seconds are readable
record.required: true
5,51
